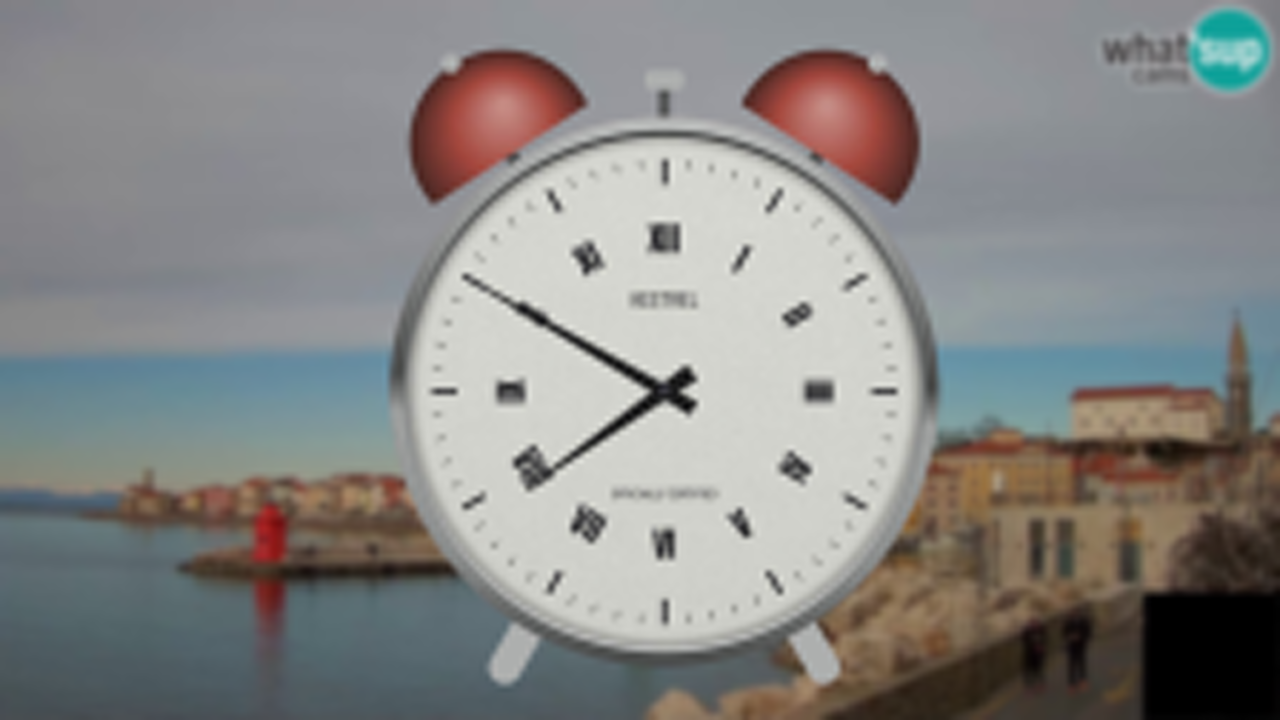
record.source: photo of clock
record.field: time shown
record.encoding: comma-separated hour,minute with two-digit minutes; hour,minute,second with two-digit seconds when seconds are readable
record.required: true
7,50
